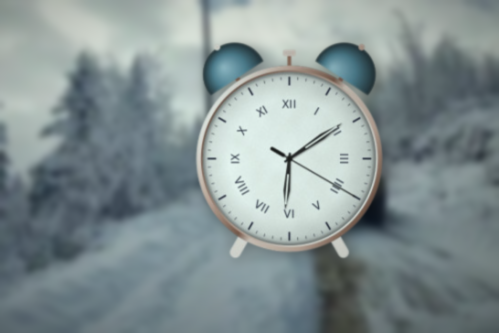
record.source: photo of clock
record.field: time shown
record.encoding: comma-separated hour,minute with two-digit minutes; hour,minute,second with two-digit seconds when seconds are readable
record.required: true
6,09,20
